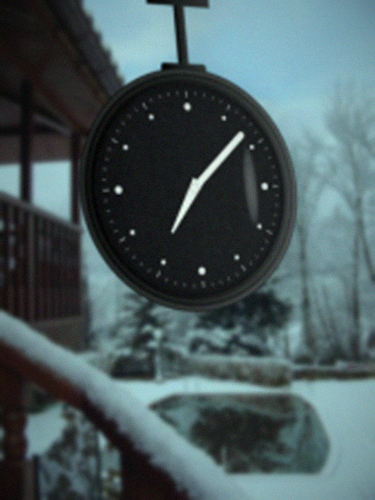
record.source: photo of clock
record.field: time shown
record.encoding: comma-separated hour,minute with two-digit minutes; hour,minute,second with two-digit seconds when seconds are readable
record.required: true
7,08
